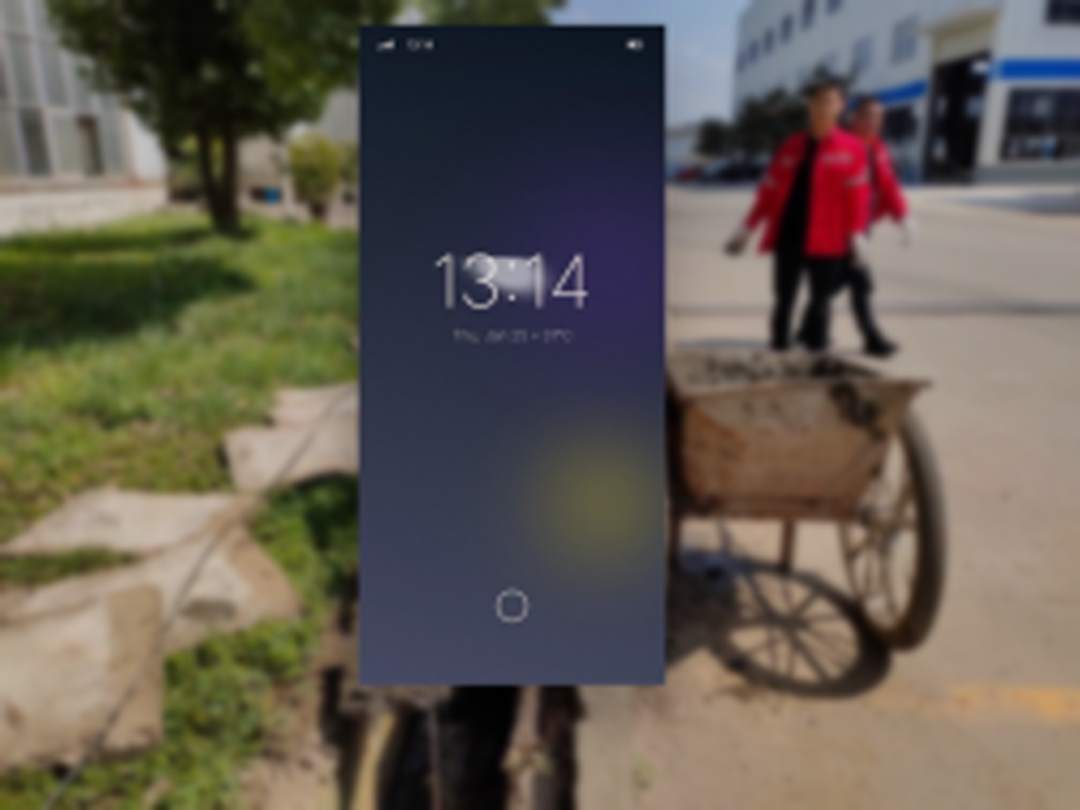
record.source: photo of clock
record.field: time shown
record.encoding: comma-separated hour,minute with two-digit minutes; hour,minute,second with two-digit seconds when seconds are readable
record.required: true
13,14
